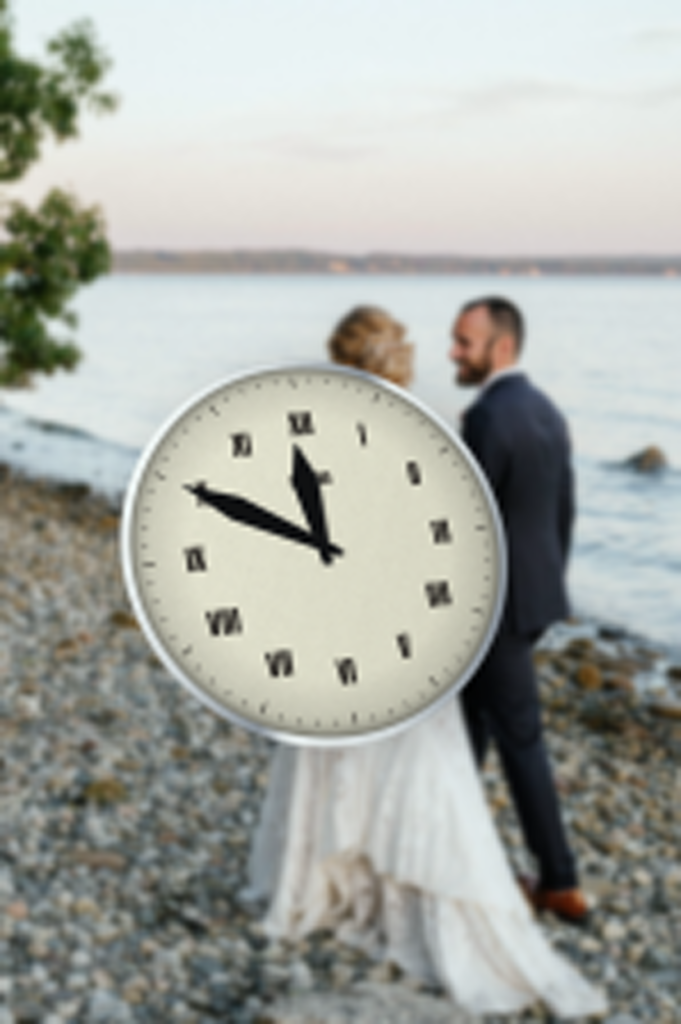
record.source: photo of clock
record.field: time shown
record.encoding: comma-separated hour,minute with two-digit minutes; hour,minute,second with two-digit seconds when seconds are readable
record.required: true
11,50
